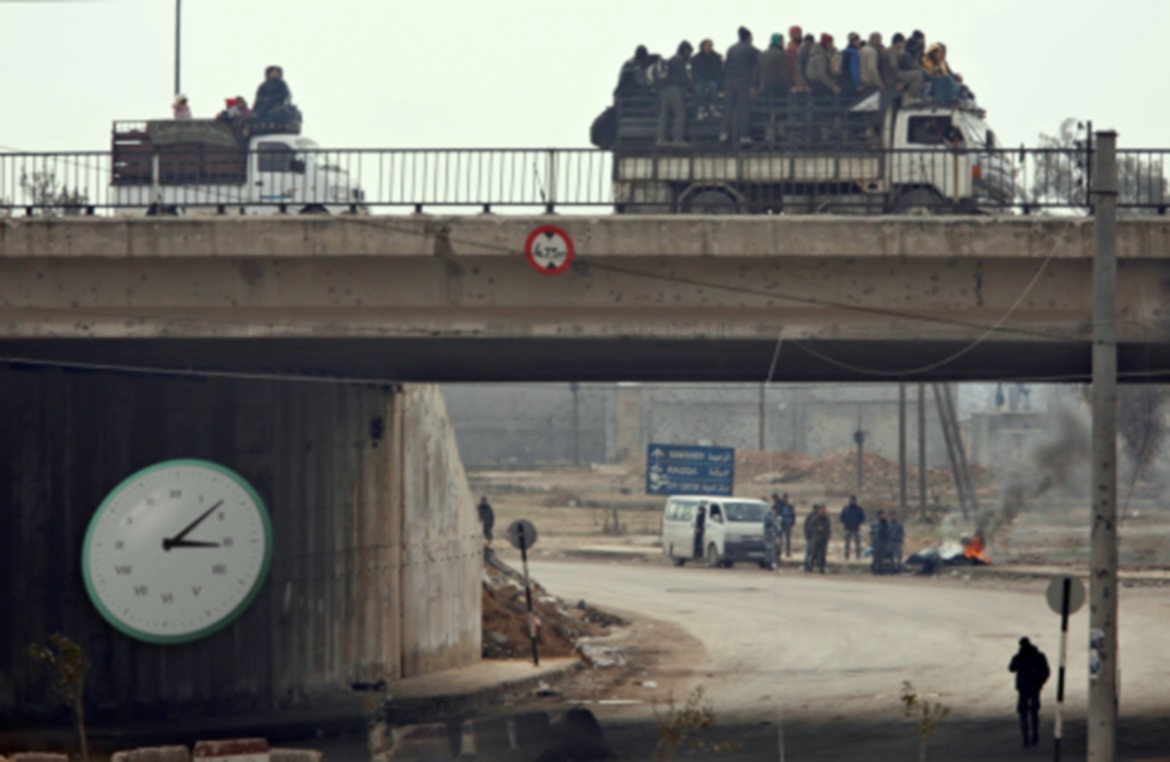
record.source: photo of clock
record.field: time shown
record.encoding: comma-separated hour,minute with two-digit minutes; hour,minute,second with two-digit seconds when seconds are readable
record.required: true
3,08
